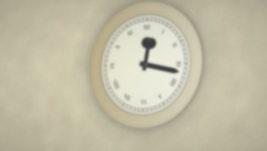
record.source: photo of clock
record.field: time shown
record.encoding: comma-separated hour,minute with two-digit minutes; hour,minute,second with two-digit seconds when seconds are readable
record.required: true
12,17
